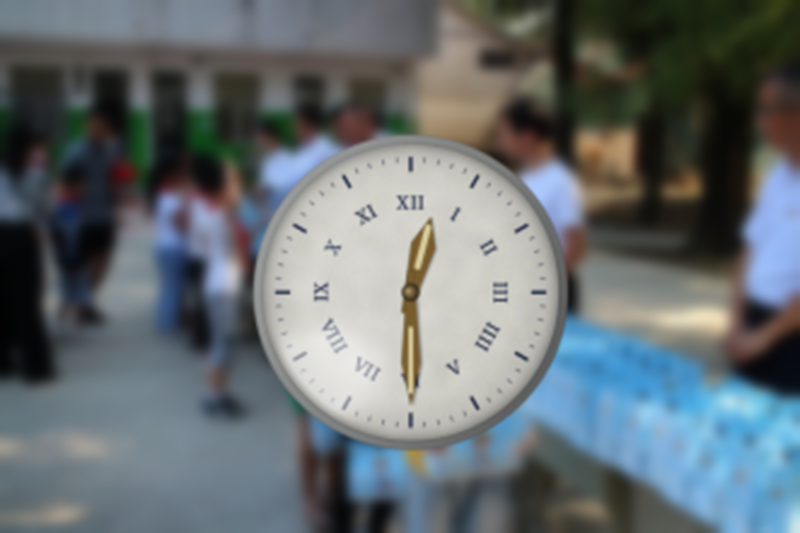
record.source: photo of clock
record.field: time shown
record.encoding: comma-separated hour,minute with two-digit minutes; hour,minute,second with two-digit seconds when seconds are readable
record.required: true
12,30
